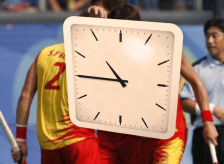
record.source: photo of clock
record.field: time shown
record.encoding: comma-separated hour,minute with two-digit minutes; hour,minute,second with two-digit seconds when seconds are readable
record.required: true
10,45
